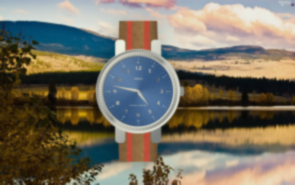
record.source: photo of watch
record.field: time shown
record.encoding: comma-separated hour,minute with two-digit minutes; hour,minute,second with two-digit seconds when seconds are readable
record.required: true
4,47
